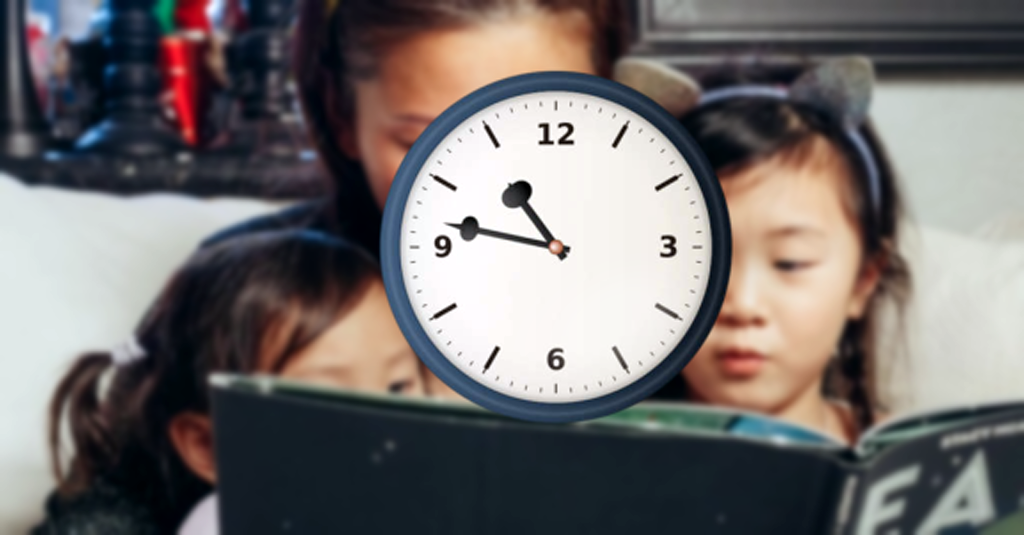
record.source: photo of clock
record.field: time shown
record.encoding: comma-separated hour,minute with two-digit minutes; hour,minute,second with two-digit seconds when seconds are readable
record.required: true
10,47
